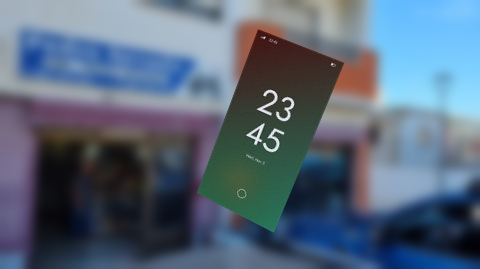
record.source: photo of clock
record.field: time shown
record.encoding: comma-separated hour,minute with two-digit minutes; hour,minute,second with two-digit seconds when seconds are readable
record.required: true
23,45
